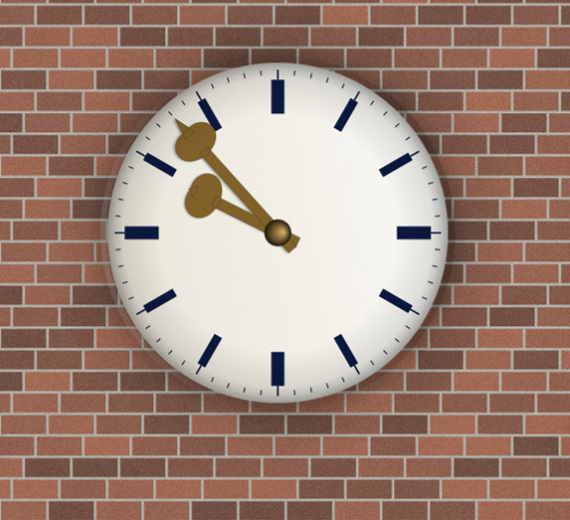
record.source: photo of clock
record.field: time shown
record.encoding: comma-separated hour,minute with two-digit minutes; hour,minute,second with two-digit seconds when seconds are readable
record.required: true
9,53
